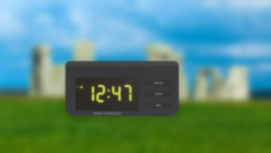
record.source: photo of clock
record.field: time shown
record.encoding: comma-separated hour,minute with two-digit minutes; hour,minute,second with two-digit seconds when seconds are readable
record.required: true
12,47
